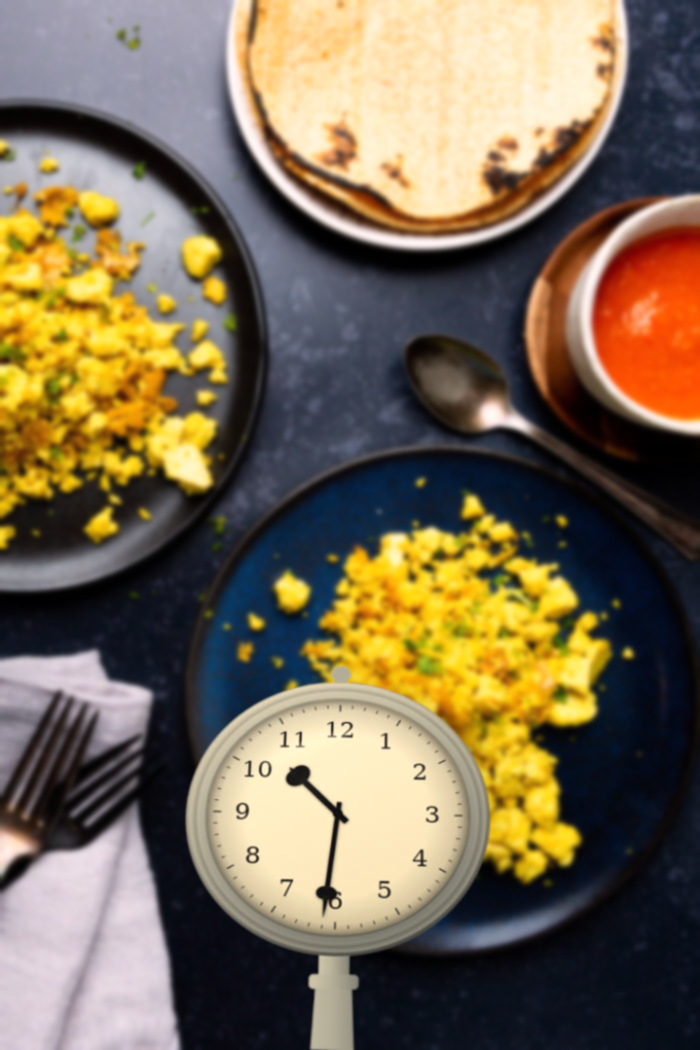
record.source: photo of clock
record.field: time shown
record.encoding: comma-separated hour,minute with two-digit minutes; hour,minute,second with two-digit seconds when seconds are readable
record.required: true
10,31
